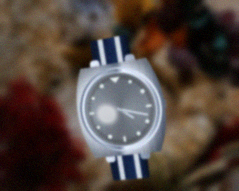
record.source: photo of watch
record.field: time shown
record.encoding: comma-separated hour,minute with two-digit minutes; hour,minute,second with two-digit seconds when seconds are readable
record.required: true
4,18
